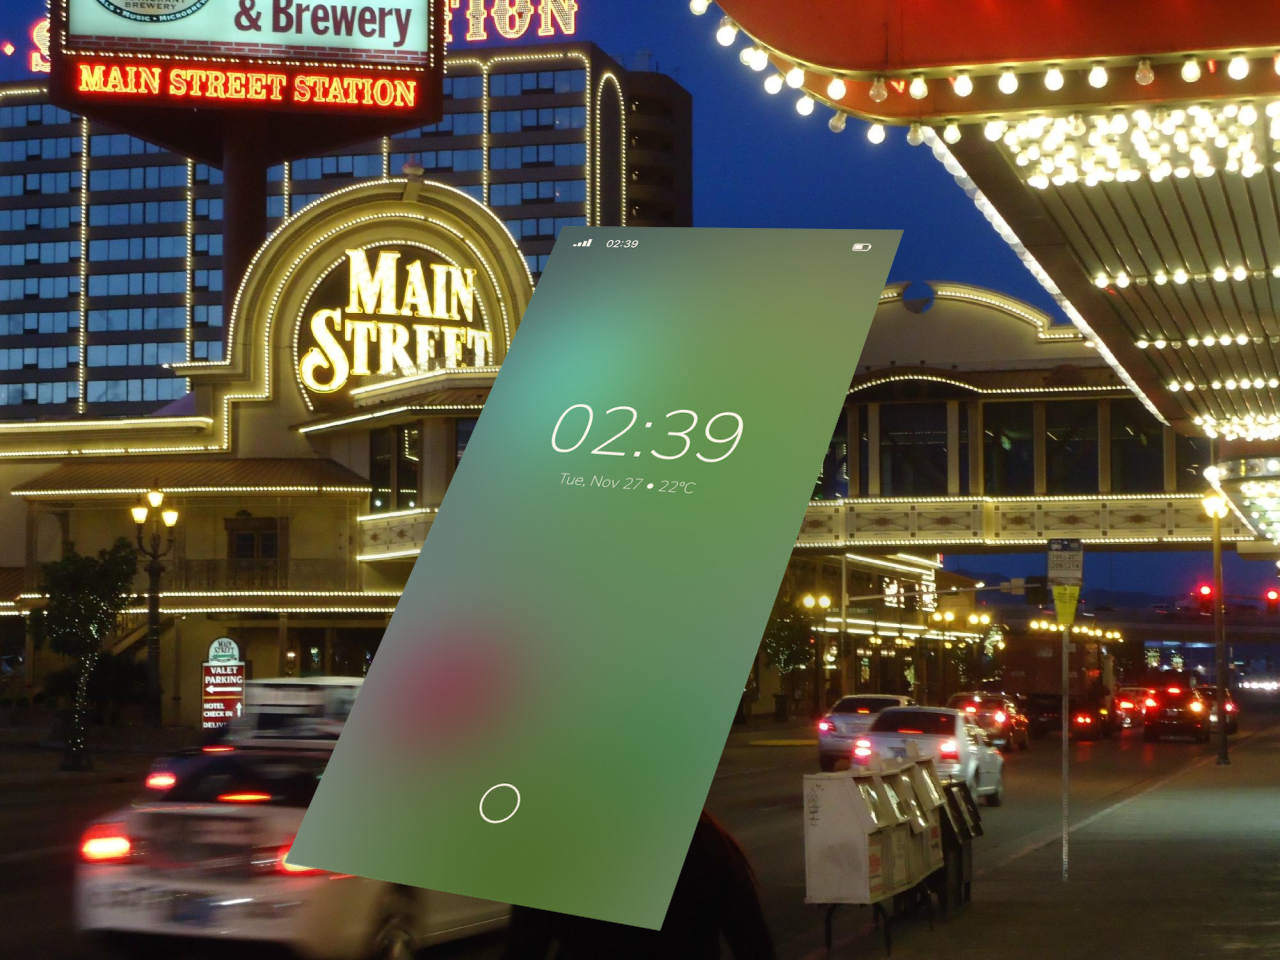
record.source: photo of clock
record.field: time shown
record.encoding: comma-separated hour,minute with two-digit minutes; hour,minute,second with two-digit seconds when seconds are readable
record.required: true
2,39
